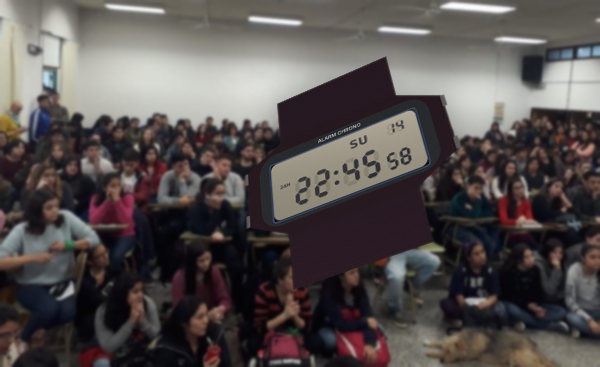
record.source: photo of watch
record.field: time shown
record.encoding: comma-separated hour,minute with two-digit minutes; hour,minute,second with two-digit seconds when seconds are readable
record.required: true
22,45,58
